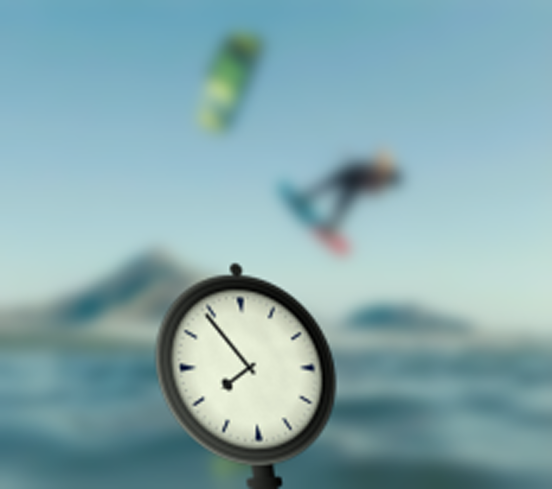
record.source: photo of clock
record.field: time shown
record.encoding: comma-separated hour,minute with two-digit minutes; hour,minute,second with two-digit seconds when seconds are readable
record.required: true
7,54
